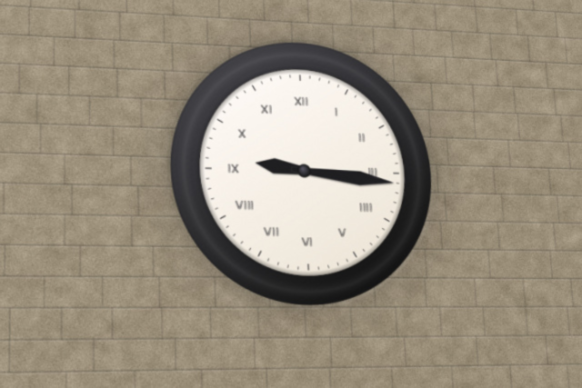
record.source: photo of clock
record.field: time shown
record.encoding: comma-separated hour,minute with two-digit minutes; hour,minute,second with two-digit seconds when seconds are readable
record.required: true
9,16
